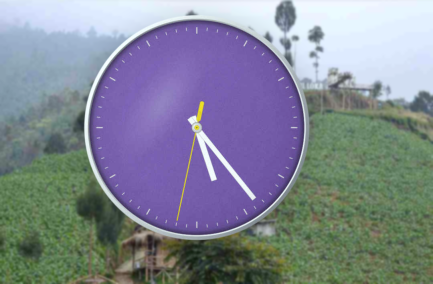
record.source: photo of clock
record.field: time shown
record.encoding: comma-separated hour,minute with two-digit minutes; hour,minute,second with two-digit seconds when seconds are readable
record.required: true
5,23,32
